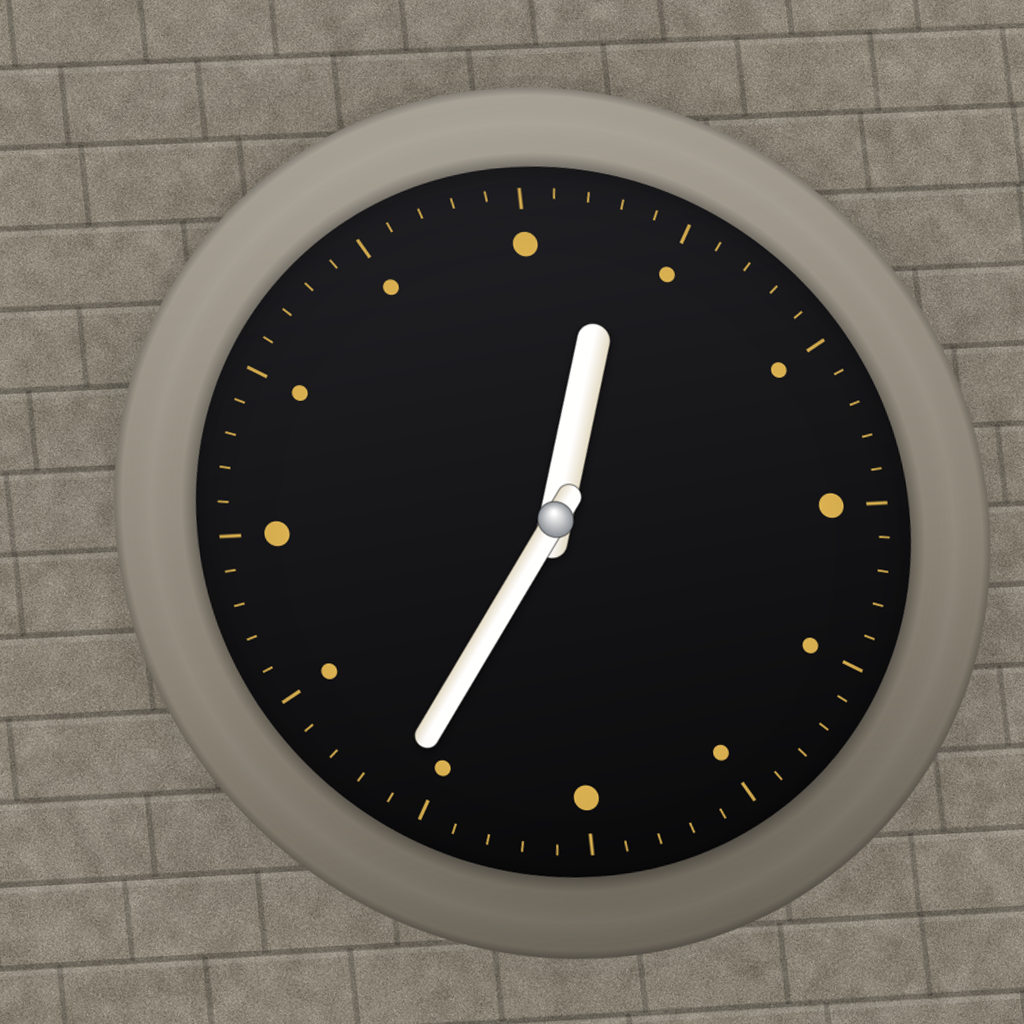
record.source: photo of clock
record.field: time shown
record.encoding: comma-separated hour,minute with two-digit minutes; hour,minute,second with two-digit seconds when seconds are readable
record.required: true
12,36
